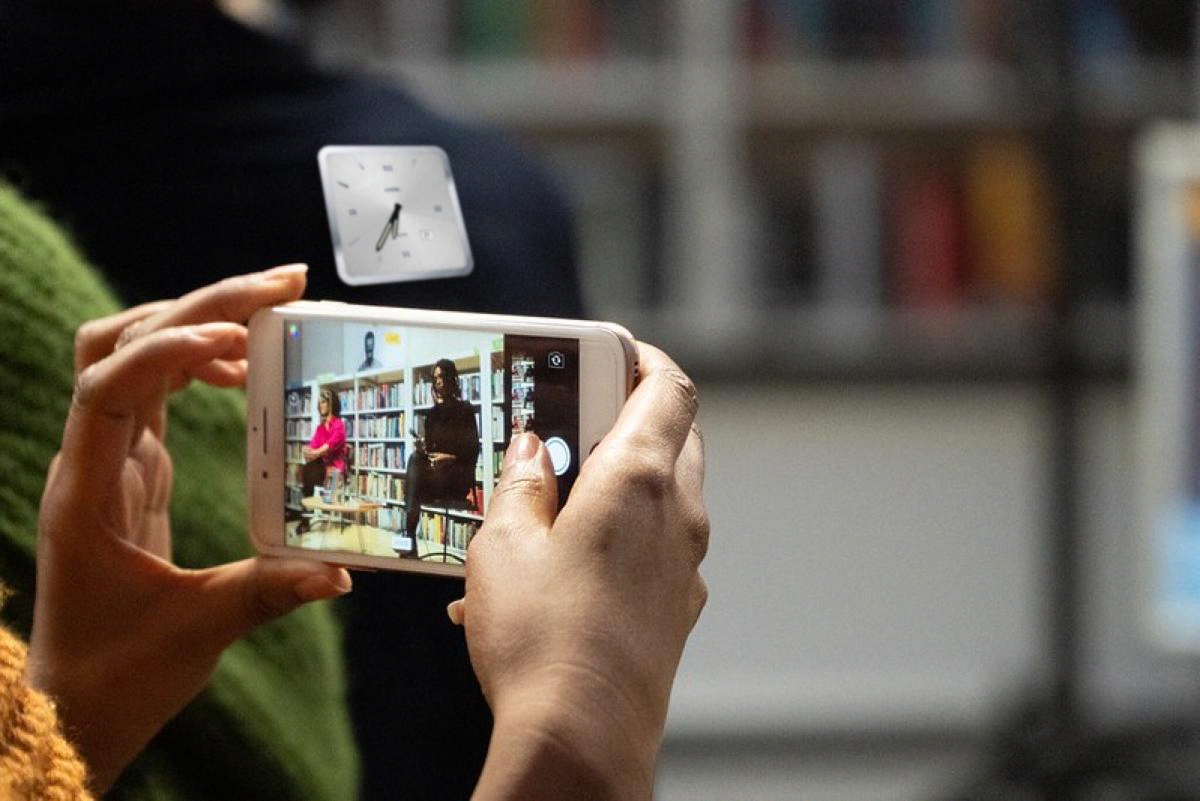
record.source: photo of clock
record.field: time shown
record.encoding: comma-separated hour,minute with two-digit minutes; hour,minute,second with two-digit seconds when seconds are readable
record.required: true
6,36
